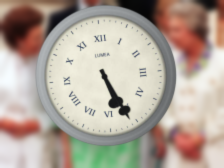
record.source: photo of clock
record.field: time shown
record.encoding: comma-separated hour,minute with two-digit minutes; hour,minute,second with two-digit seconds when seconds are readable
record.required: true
5,26
